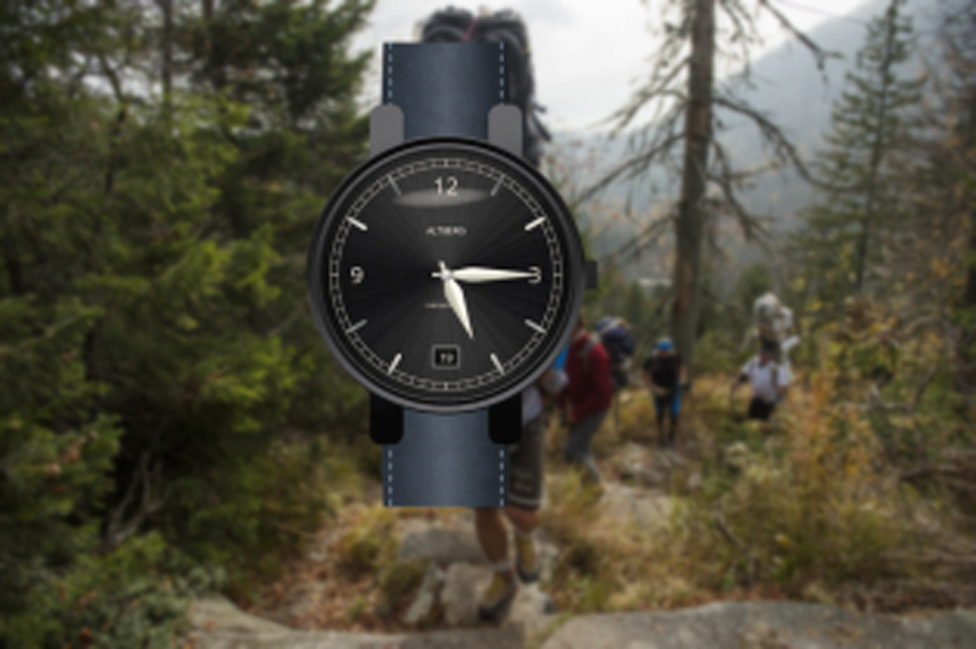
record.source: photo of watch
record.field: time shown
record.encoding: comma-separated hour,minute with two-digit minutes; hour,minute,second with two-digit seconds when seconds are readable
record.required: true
5,15
